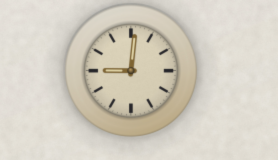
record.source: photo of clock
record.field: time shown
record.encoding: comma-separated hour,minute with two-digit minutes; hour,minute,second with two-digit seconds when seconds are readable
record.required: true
9,01
